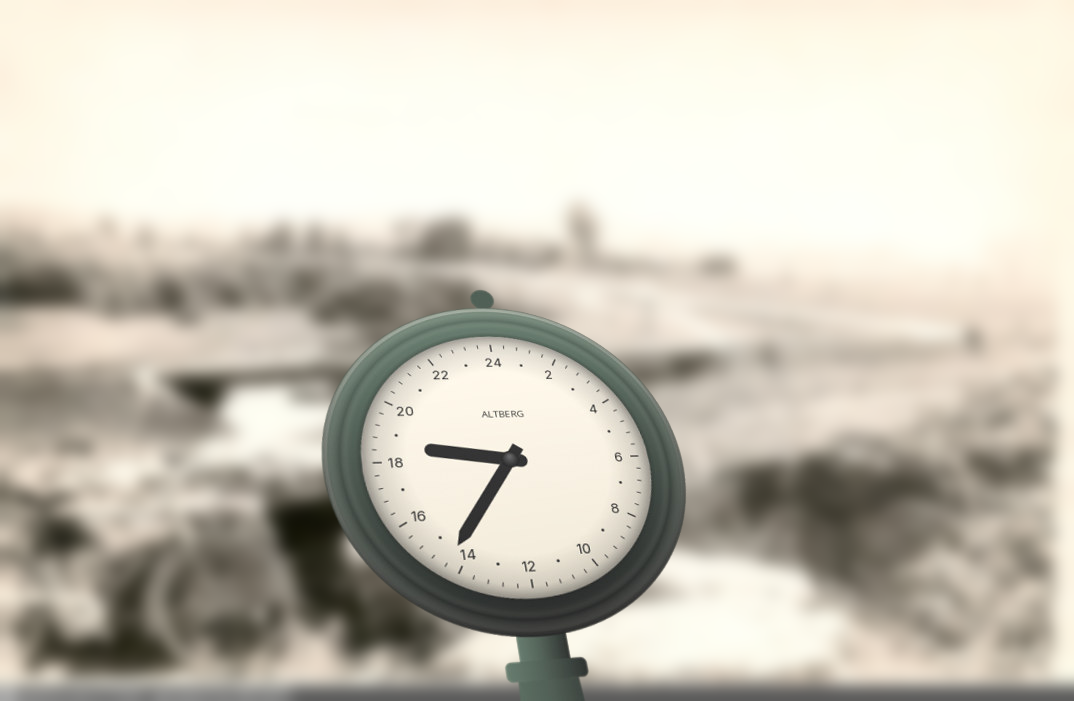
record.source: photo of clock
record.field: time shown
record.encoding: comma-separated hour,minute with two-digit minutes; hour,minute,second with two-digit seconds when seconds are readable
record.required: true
18,36
